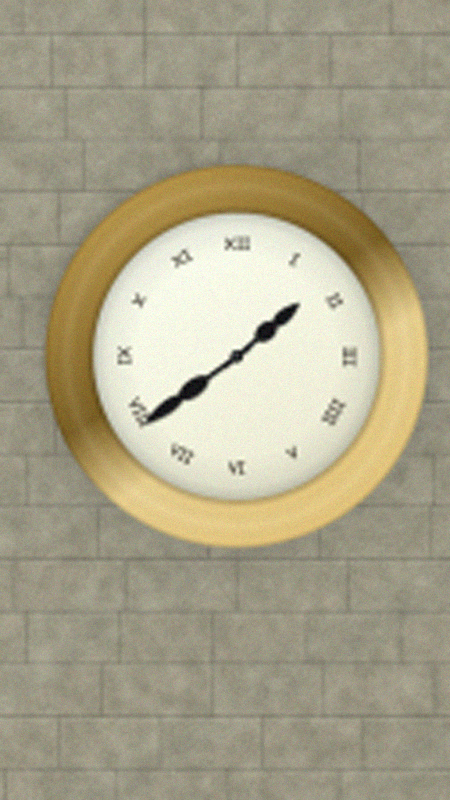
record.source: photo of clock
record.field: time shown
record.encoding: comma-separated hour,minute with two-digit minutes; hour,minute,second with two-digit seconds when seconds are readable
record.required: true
1,39
